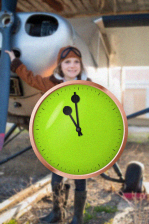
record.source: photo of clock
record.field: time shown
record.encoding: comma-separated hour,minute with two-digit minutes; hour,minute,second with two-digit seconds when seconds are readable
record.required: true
10,59
